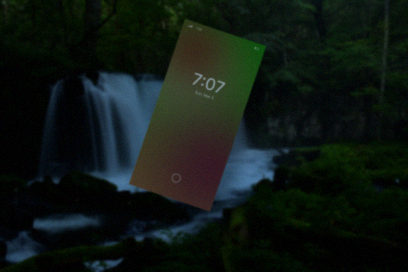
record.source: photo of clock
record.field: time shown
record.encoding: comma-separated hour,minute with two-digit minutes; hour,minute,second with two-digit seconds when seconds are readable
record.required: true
7,07
